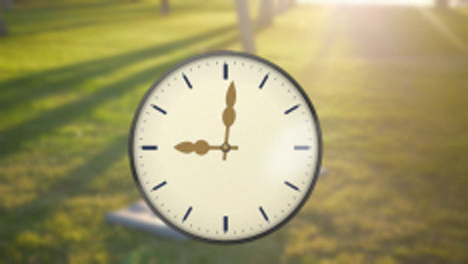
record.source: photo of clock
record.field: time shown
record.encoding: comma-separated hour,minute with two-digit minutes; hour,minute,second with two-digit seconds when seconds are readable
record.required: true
9,01
